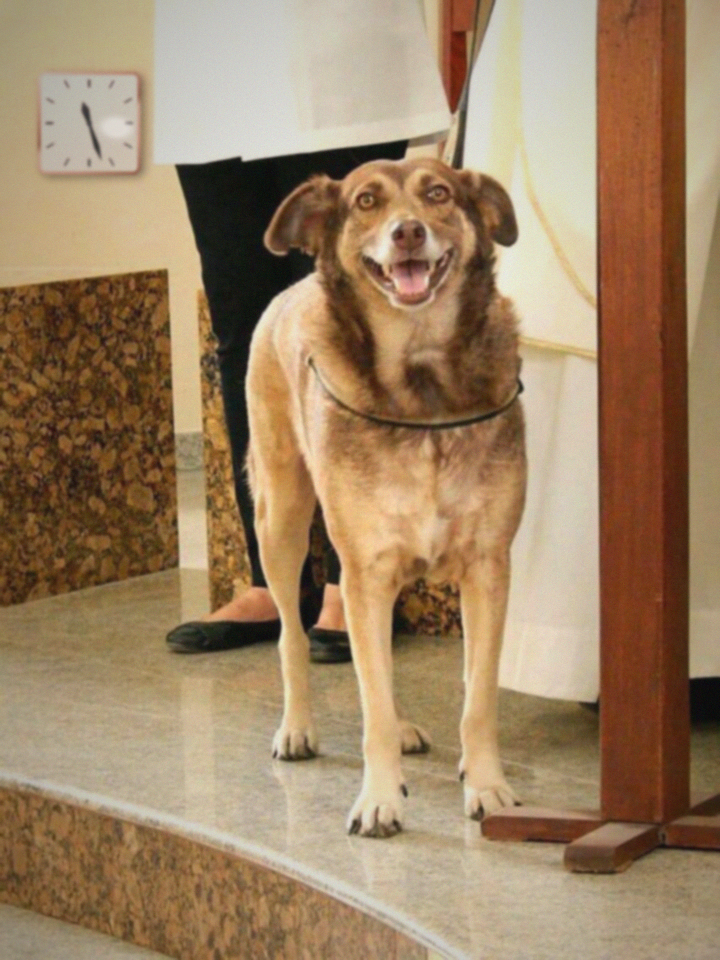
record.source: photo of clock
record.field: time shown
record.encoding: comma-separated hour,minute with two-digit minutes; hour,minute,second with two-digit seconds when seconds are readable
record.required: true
11,27
